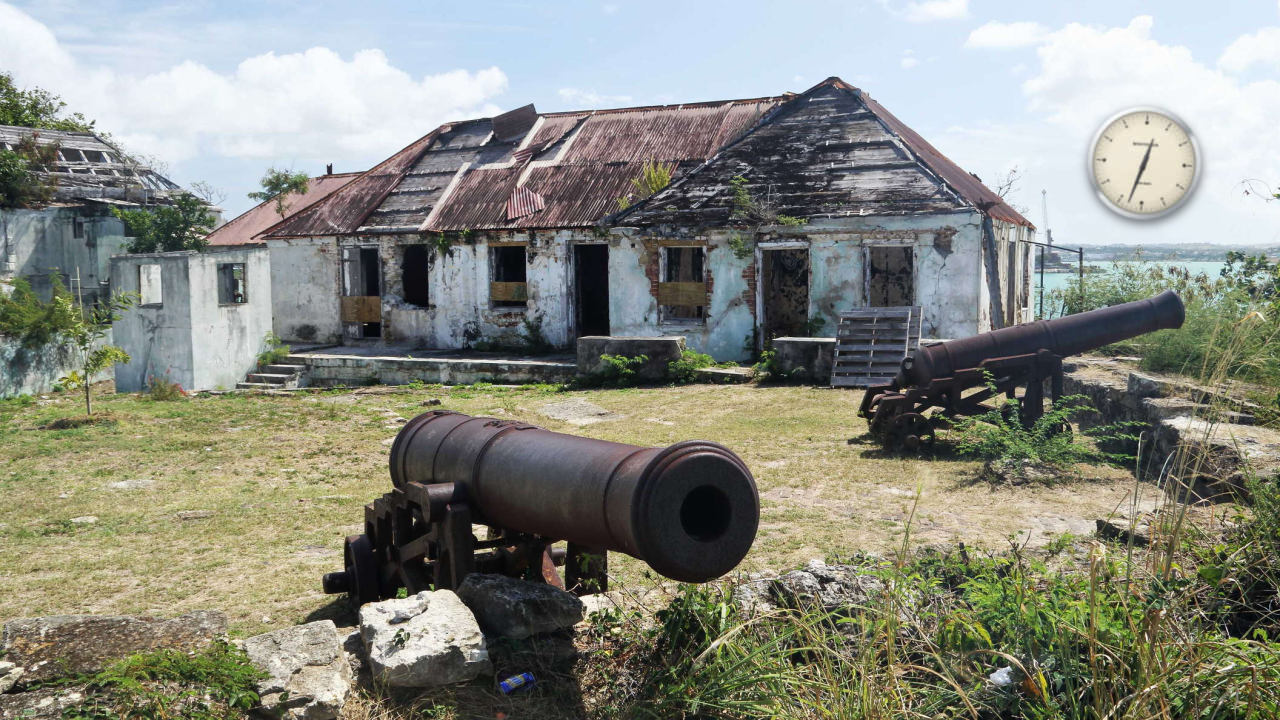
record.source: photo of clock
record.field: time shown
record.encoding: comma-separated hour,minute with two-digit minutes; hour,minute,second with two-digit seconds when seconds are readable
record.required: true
12,33
